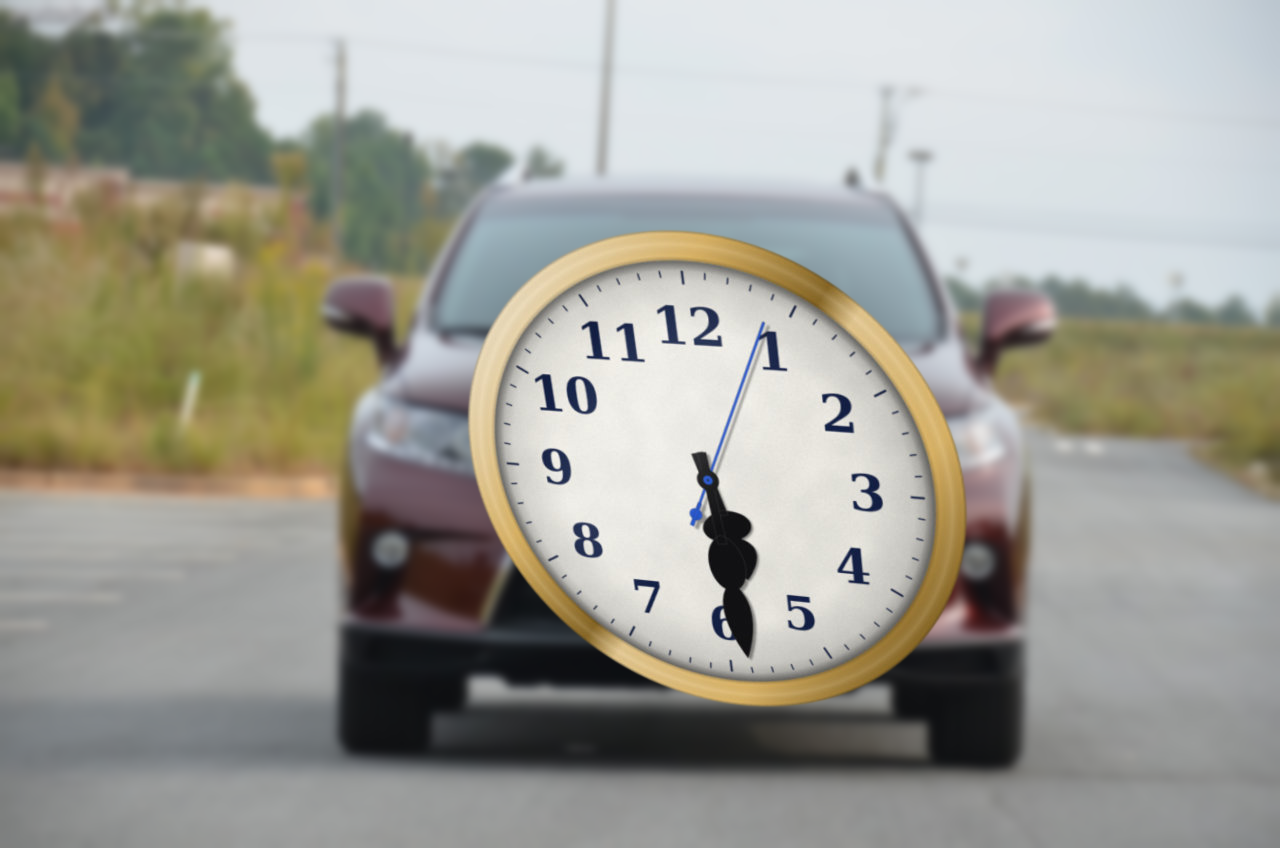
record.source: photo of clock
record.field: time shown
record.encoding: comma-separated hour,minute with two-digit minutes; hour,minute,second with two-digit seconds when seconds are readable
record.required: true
5,29,04
